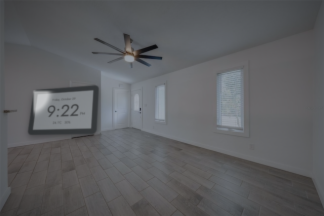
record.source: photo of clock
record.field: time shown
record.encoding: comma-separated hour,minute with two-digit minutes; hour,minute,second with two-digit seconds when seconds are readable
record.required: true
9,22
